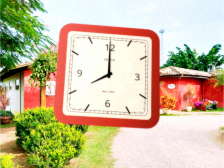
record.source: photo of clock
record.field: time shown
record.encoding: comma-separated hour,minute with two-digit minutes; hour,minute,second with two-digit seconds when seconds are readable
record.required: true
8,00
